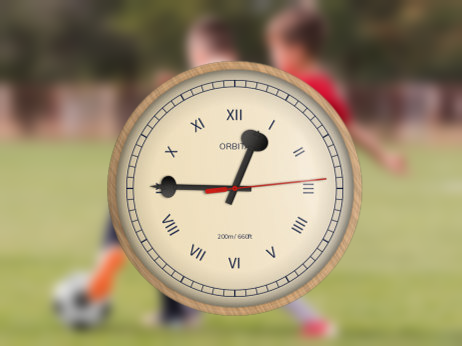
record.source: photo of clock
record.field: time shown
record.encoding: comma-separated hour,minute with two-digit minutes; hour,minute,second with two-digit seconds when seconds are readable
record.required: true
12,45,14
